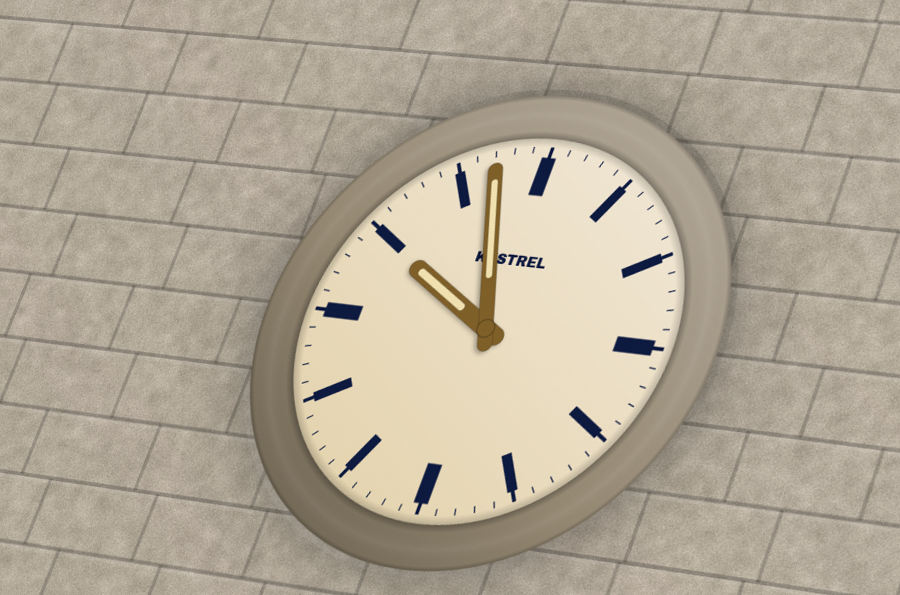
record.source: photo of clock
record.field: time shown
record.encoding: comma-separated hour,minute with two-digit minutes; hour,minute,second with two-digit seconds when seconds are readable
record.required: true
9,57
